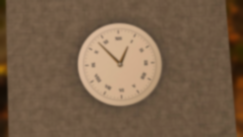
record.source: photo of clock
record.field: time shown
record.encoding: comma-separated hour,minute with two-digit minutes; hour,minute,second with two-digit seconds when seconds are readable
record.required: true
12,53
